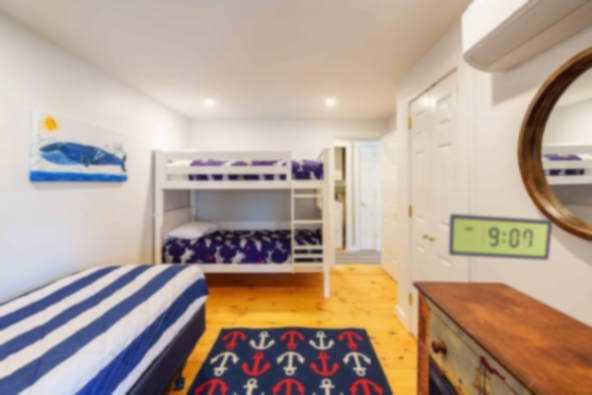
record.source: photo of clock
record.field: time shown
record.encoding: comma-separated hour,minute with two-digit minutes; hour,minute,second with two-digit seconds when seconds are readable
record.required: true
9,07
